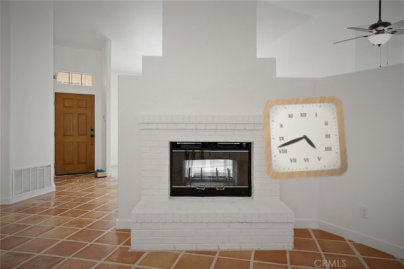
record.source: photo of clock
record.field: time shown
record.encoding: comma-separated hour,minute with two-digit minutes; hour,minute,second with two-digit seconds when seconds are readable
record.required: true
4,42
